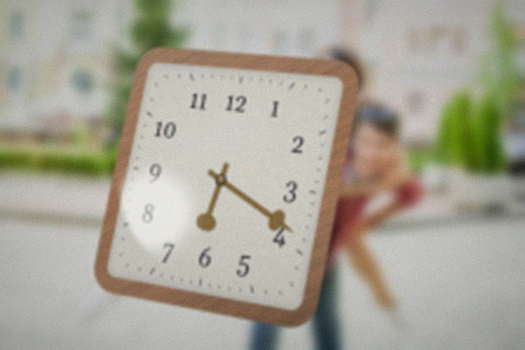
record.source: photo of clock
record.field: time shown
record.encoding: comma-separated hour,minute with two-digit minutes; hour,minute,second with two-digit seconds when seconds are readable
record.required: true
6,19
